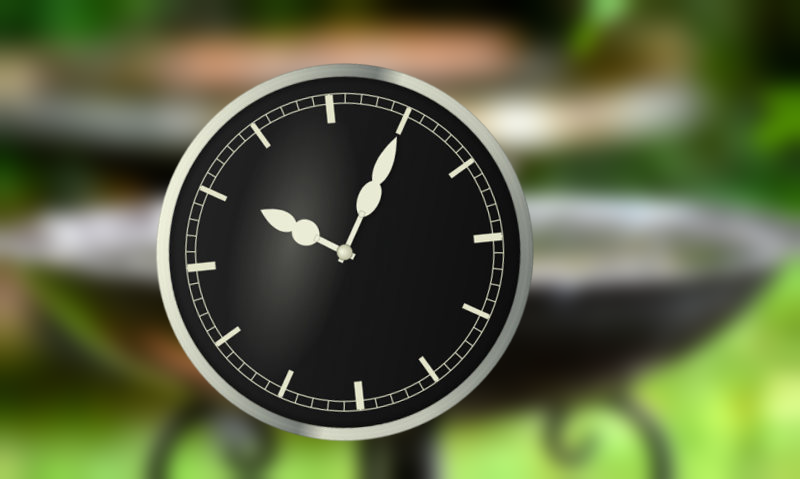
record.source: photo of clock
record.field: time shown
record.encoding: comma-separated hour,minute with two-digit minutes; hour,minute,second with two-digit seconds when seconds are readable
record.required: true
10,05
